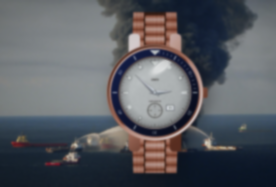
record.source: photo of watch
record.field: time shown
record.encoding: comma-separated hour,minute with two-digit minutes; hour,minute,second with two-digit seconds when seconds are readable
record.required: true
2,52
